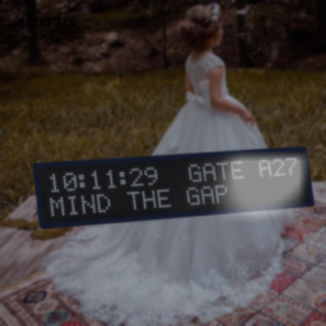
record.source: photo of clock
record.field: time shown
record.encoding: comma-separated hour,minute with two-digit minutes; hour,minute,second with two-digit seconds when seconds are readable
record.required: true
10,11,29
